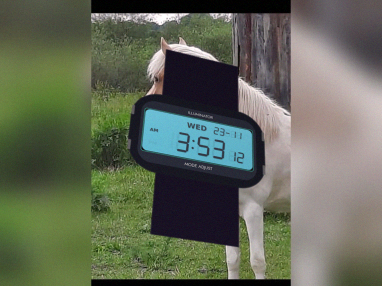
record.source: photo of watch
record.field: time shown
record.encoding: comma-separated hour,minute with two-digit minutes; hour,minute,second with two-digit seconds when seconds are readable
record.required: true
3,53,12
